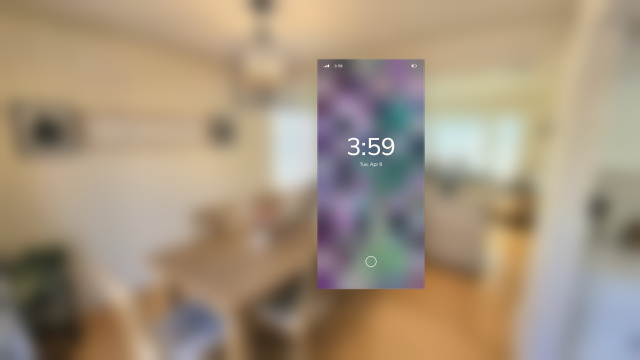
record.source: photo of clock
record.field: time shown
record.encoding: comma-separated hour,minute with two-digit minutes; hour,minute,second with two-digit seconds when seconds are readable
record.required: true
3,59
